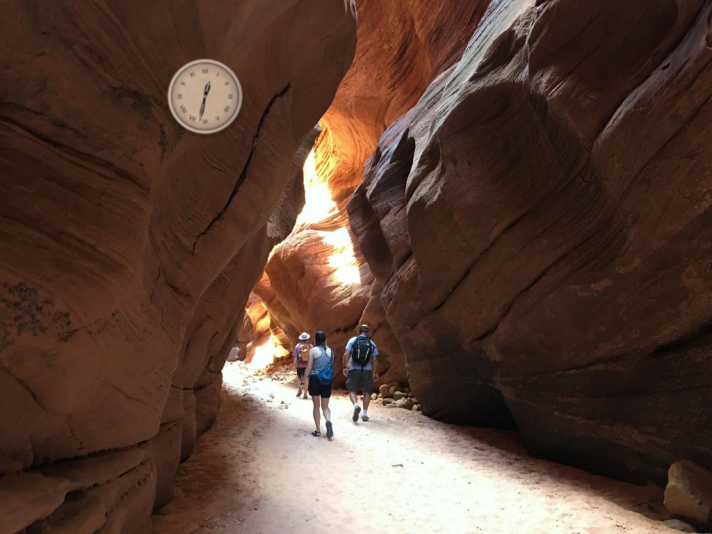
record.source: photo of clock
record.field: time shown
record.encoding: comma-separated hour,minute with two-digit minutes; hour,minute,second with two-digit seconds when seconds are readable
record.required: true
12,32
